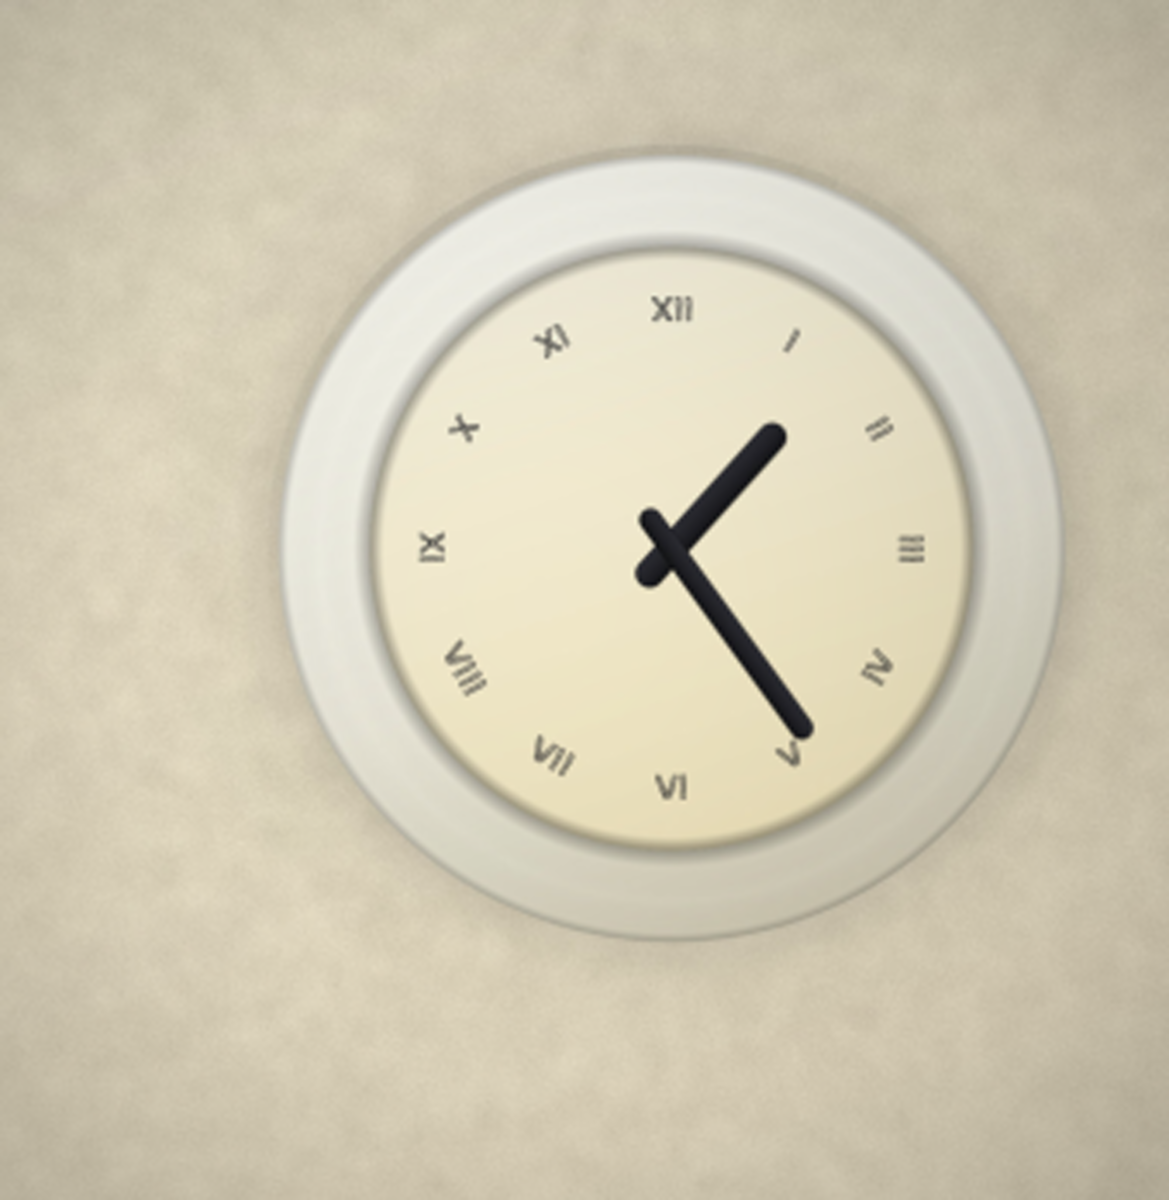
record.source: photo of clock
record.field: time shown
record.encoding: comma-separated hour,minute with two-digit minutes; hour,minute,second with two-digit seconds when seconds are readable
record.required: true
1,24
